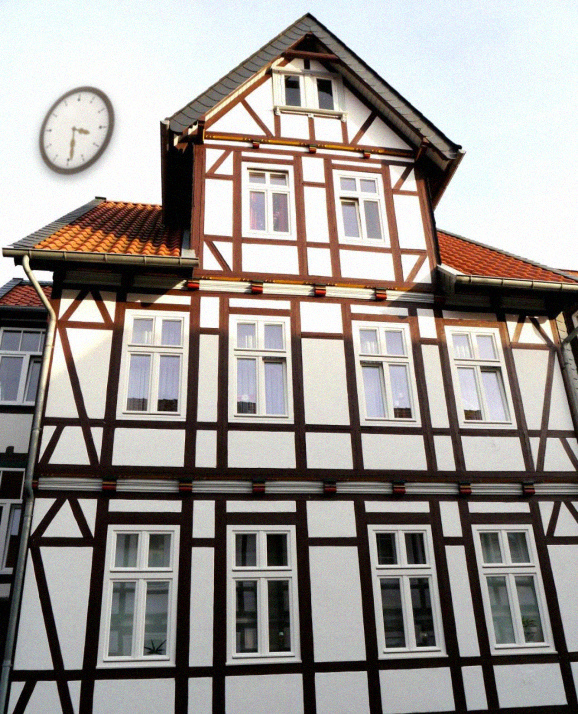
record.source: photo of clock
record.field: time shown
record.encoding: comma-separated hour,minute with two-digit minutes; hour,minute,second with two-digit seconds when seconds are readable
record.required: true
3,29
